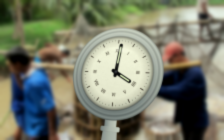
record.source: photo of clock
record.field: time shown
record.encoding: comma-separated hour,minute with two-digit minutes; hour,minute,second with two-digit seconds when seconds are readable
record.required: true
4,01
